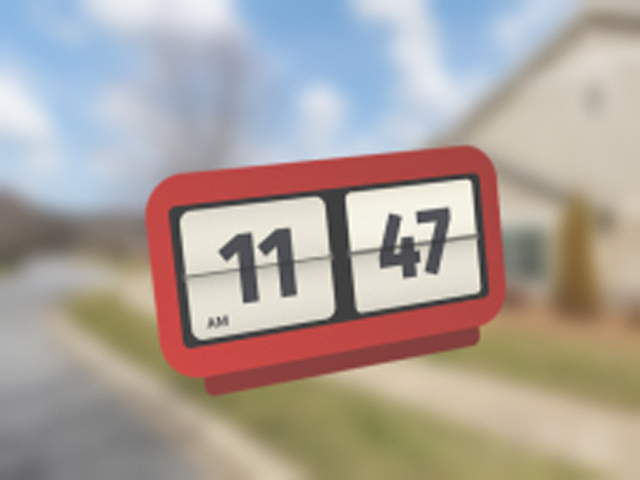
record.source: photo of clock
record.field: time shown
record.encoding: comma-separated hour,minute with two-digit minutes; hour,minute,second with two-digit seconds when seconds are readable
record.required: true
11,47
